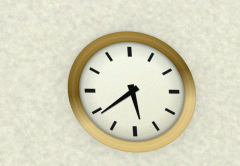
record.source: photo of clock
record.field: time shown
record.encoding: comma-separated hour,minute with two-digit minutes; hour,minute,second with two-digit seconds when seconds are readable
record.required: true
5,39
